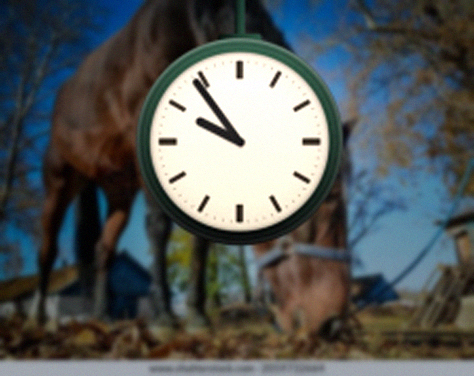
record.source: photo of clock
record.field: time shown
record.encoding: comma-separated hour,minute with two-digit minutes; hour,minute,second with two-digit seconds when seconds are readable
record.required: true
9,54
